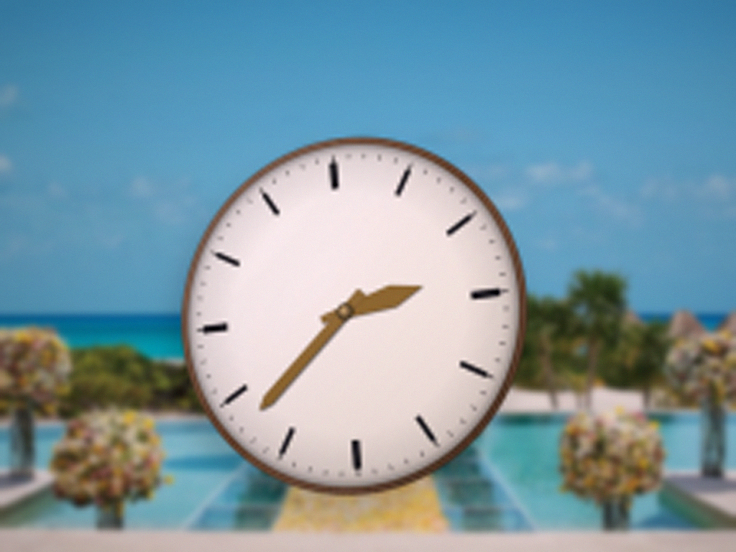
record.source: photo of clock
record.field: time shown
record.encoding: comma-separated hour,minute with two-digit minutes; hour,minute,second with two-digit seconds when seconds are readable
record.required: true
2,38
